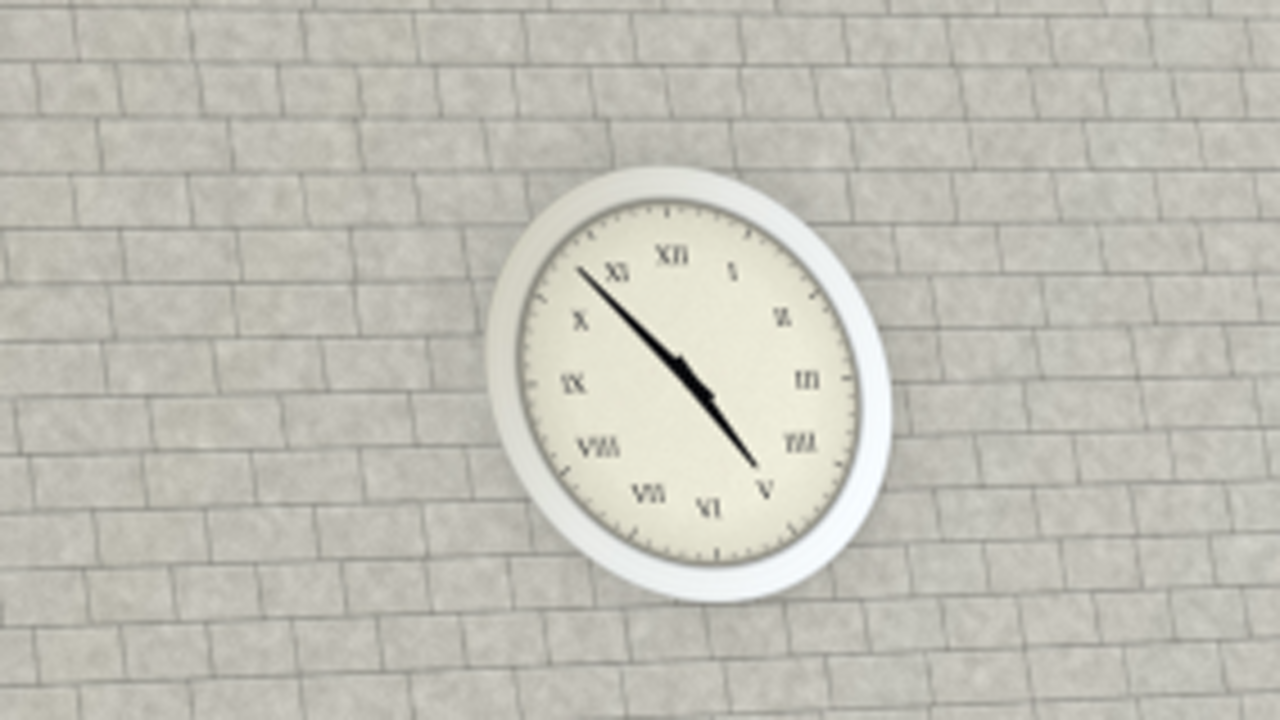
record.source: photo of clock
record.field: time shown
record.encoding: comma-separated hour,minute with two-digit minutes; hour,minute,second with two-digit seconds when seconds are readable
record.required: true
4,53
